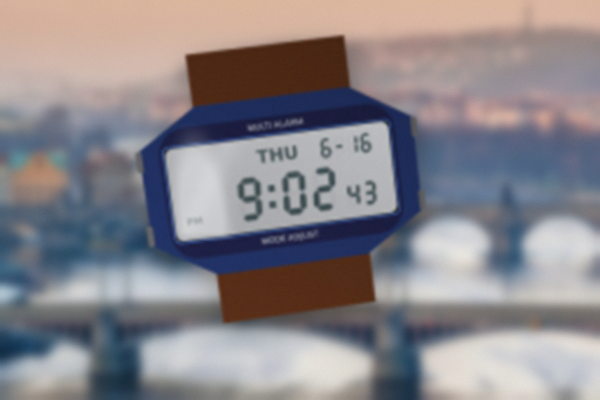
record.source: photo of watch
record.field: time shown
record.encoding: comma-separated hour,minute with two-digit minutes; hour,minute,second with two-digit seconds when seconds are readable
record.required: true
9,02,43
